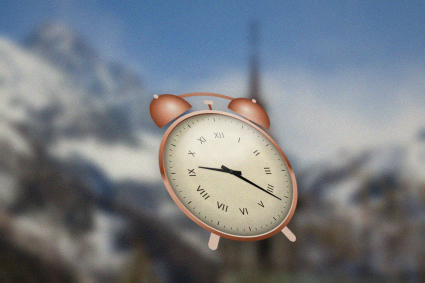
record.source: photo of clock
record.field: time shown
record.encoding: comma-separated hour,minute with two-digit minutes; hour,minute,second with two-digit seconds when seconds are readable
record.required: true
9,21
